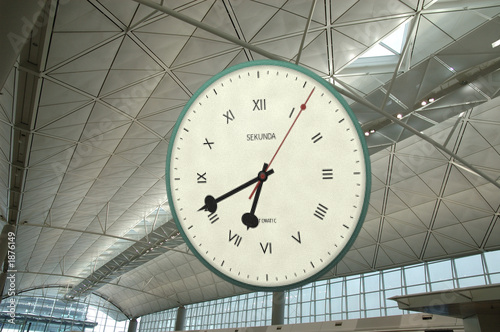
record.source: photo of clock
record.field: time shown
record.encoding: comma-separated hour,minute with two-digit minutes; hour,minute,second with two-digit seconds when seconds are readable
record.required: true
6,41,06
